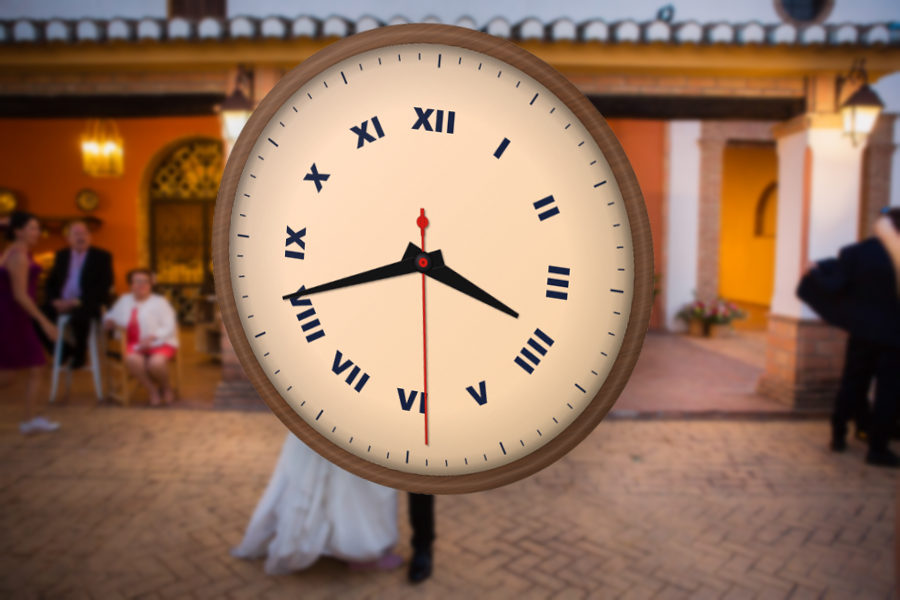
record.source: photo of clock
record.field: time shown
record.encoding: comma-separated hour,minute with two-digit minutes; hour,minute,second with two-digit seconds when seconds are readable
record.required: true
3,41,29
